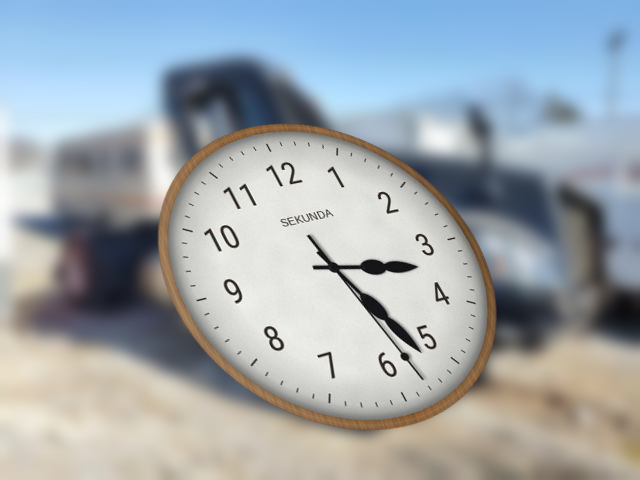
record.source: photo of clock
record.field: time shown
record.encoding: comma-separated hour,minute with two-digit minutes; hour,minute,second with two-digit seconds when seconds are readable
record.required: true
3,26,28
